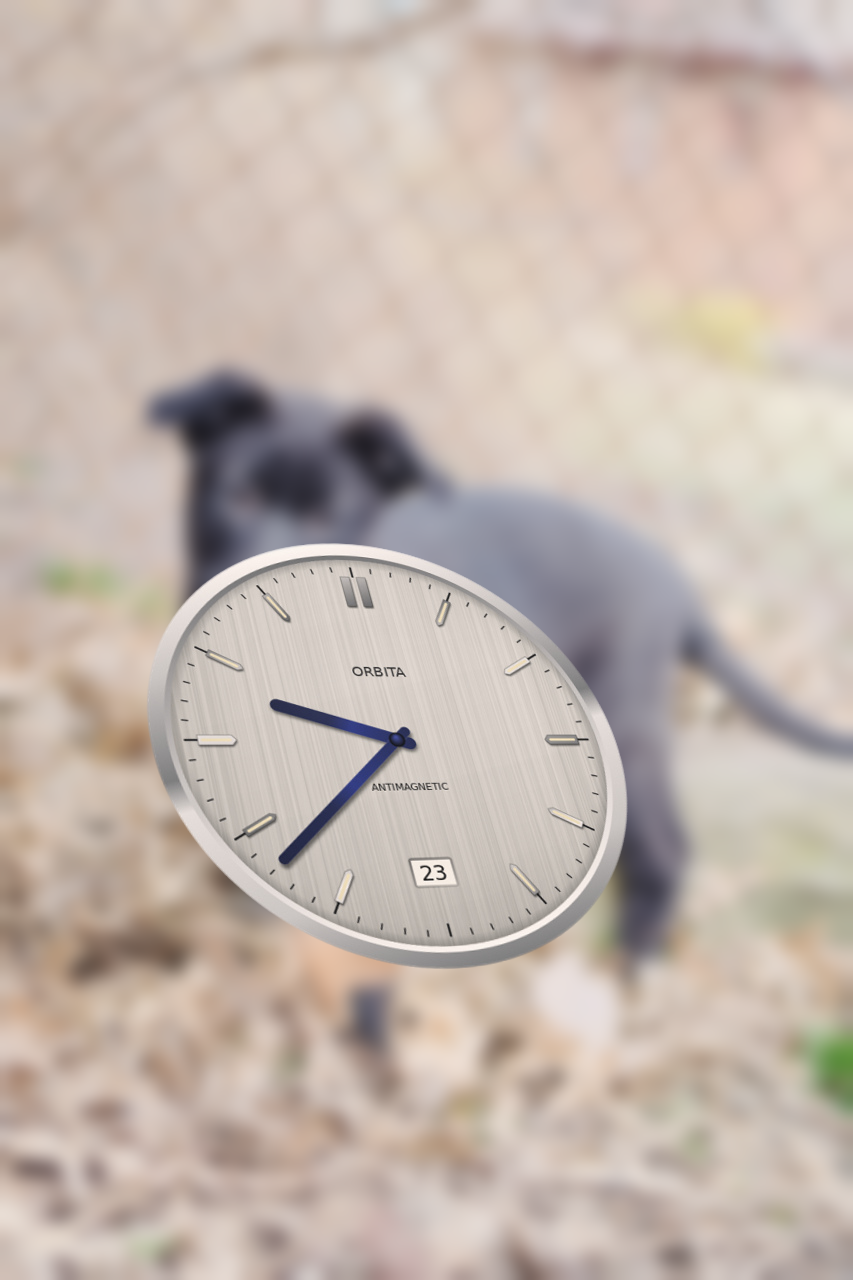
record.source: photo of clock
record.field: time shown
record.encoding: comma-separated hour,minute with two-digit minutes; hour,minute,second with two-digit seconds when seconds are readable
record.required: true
9,38
